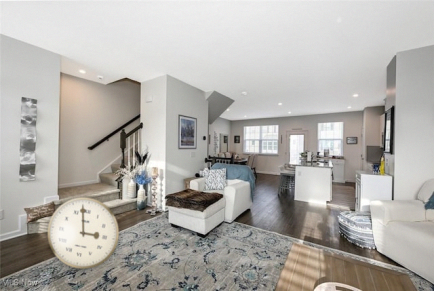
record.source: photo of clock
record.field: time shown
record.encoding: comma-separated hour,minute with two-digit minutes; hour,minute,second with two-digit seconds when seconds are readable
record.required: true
2,58
